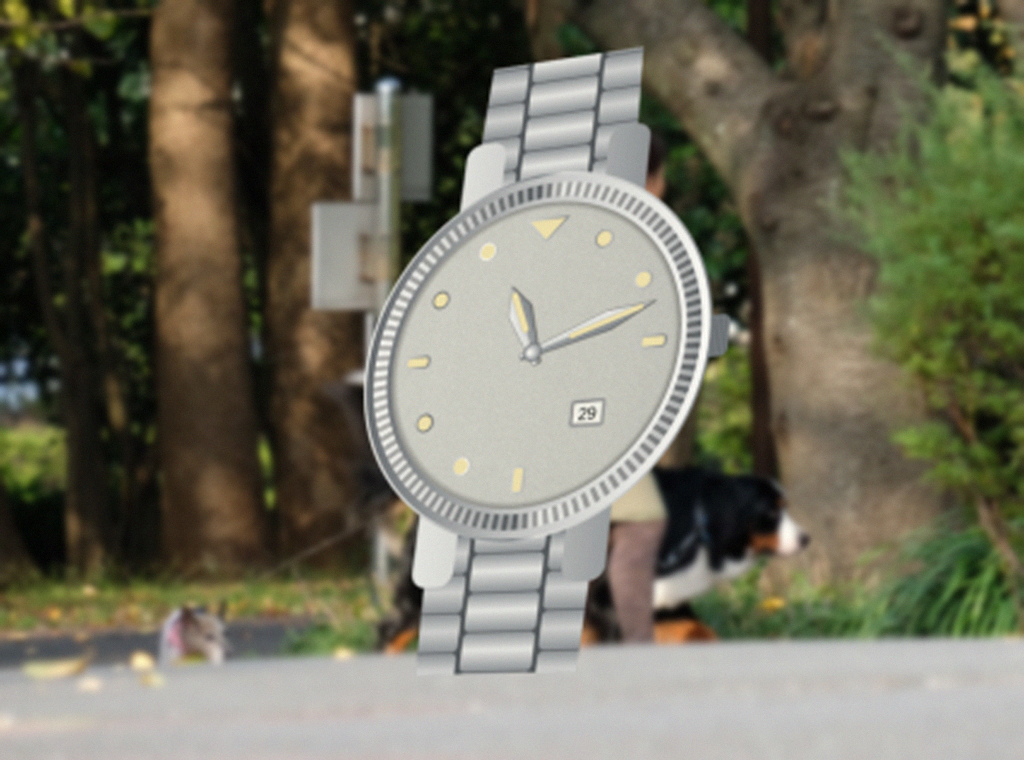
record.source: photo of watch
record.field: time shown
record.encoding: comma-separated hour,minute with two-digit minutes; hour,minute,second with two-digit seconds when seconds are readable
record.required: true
11,12
